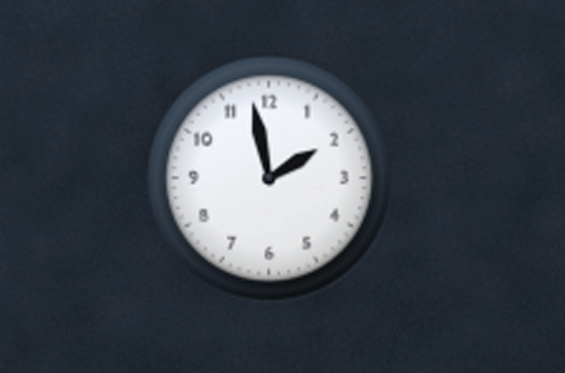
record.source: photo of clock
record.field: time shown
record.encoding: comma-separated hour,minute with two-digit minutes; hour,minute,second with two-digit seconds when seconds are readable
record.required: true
1,58
